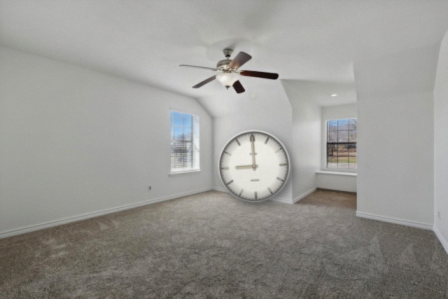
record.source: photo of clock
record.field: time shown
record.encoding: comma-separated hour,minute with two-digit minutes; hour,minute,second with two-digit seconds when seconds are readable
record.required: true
9,00
